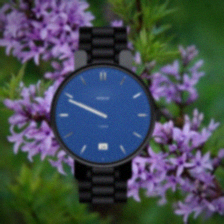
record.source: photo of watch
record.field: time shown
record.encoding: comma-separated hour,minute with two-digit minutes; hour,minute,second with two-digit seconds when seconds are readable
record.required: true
9,49
